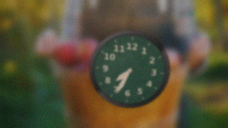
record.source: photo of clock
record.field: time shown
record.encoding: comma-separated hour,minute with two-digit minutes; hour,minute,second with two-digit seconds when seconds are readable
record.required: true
7,34
